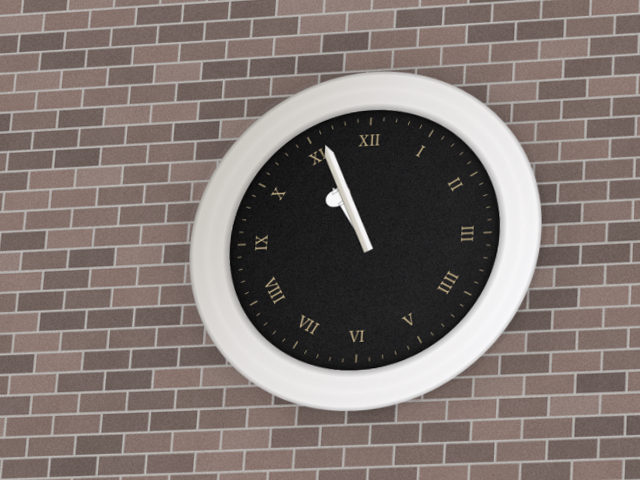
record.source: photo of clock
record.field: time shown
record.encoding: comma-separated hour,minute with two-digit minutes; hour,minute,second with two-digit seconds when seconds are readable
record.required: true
10,56
